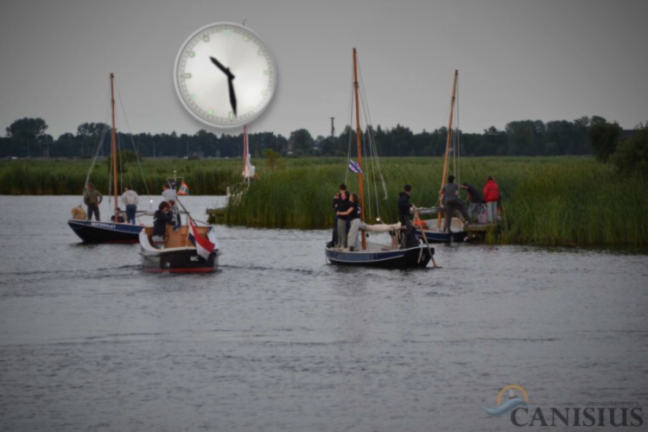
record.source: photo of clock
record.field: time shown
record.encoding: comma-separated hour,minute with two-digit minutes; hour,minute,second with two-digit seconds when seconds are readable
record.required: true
10,29
